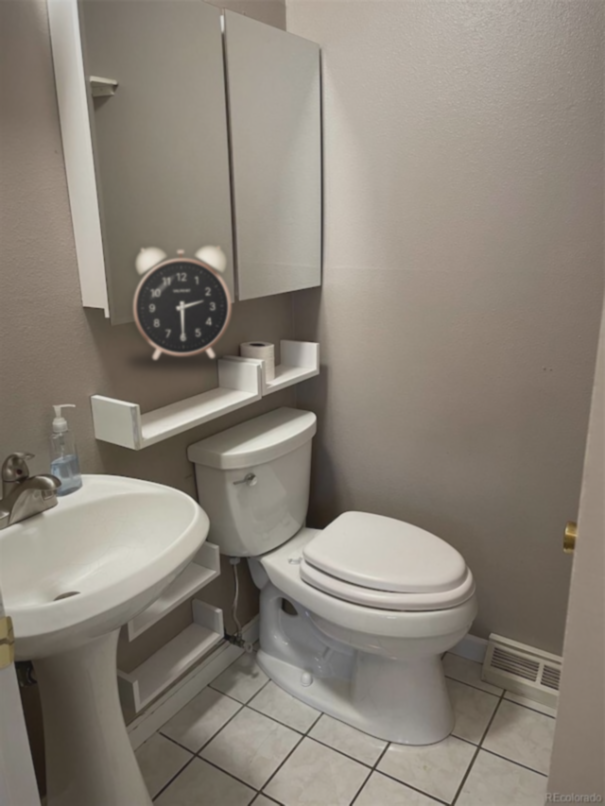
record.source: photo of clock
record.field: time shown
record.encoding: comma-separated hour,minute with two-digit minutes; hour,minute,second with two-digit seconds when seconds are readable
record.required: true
2,30
